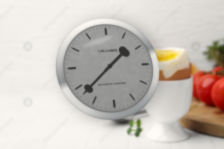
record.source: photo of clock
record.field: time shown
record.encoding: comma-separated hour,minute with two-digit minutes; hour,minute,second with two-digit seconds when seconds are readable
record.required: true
1,38
